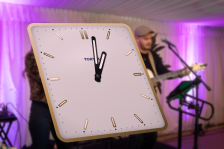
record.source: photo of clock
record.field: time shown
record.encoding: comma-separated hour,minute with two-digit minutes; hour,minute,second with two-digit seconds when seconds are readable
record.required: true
1,02
